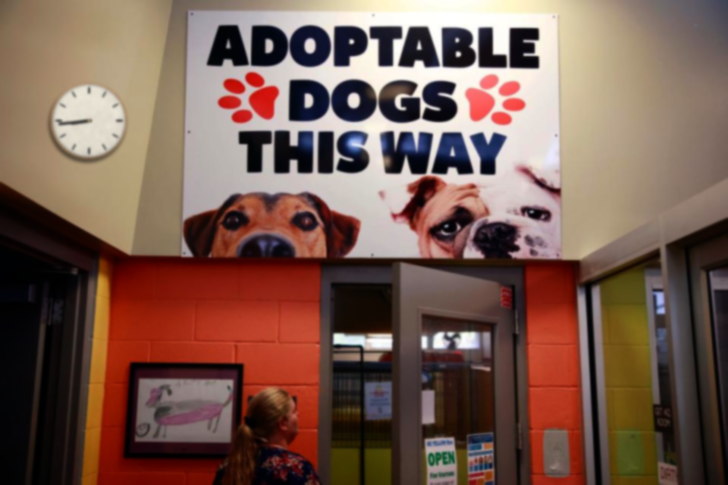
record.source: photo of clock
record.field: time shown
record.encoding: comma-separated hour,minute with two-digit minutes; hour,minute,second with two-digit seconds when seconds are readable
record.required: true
8,44
